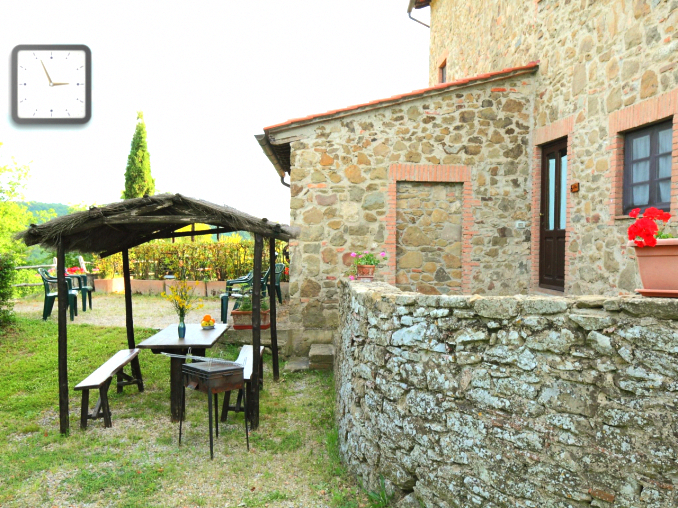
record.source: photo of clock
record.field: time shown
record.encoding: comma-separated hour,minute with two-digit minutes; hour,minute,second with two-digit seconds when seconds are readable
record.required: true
2,56
